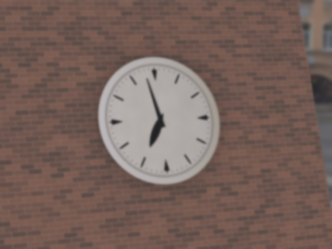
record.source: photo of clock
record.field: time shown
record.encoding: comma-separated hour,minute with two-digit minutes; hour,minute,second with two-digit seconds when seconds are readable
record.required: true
6,58
